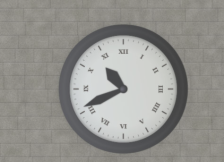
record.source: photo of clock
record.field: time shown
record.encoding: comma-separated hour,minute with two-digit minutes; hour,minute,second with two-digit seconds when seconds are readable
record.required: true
10,41
